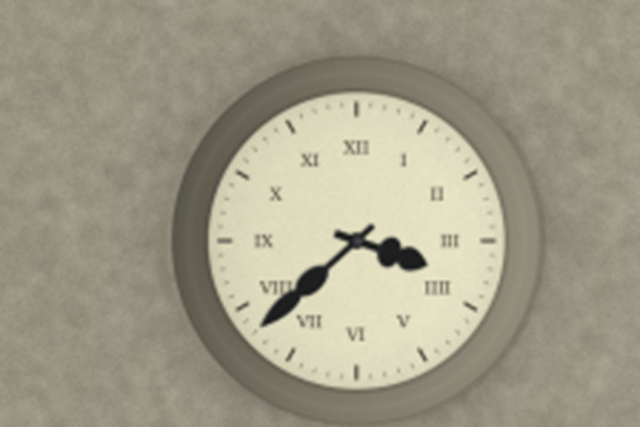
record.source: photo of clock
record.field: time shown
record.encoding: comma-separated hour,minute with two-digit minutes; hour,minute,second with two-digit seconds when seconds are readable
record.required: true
3,38
